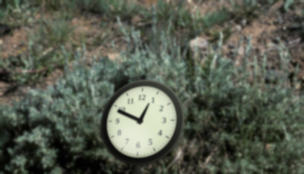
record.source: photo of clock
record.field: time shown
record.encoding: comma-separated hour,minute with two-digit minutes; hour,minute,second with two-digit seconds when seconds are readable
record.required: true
12,49
